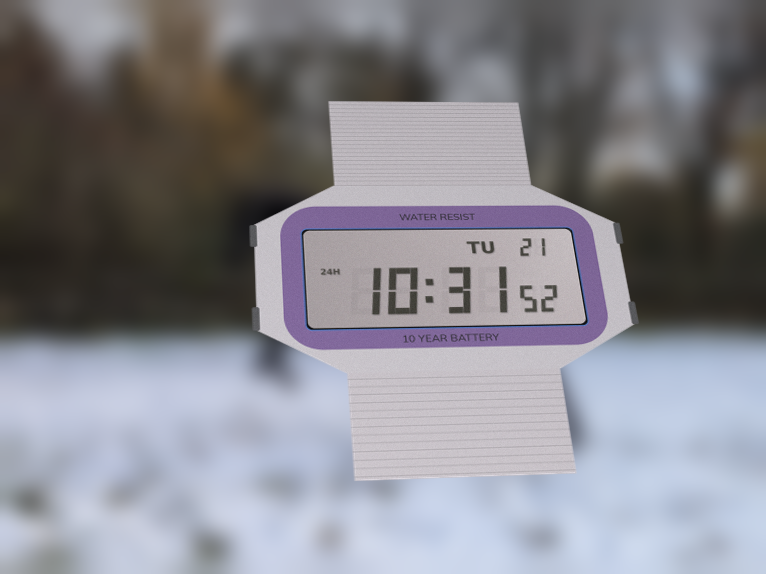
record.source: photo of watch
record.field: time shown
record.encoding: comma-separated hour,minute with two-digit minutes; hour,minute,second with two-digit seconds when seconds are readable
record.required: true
10,31,52
